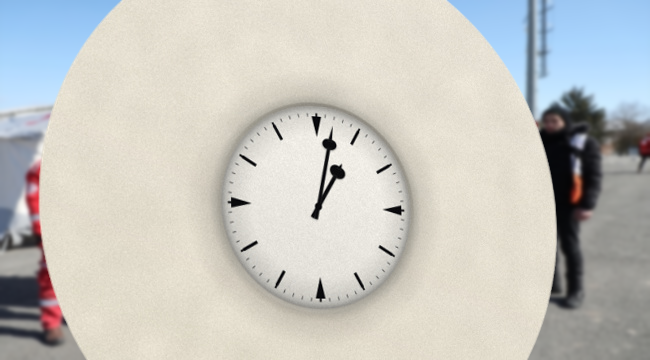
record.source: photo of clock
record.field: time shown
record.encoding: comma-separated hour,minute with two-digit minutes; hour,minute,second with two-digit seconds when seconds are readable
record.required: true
1,02
